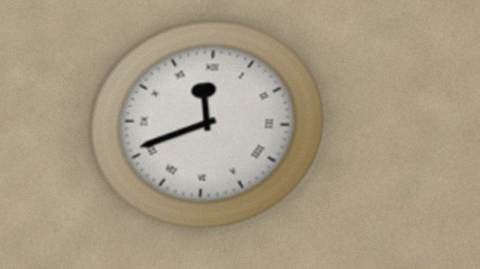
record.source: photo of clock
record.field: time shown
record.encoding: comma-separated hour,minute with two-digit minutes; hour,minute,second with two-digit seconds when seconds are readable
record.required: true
11,41
